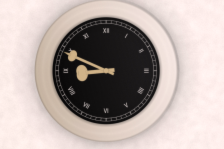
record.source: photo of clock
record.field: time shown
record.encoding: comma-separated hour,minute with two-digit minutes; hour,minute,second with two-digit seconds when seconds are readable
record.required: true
8,49
